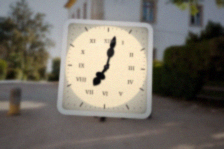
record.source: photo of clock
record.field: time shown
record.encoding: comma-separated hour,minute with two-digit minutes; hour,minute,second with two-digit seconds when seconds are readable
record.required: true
7,02
